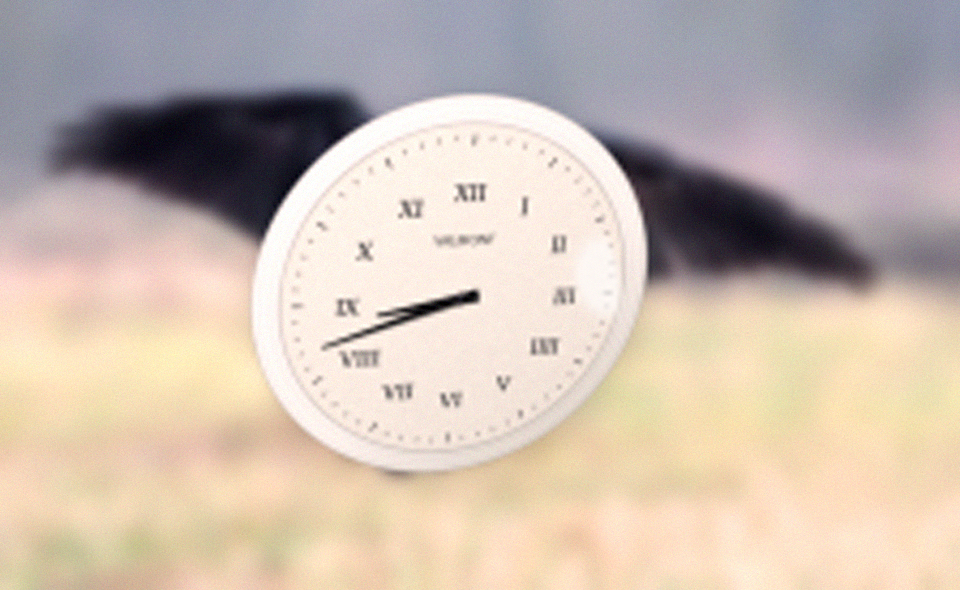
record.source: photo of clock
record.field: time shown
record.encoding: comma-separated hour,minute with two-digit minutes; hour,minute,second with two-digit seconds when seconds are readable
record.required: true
8,42
